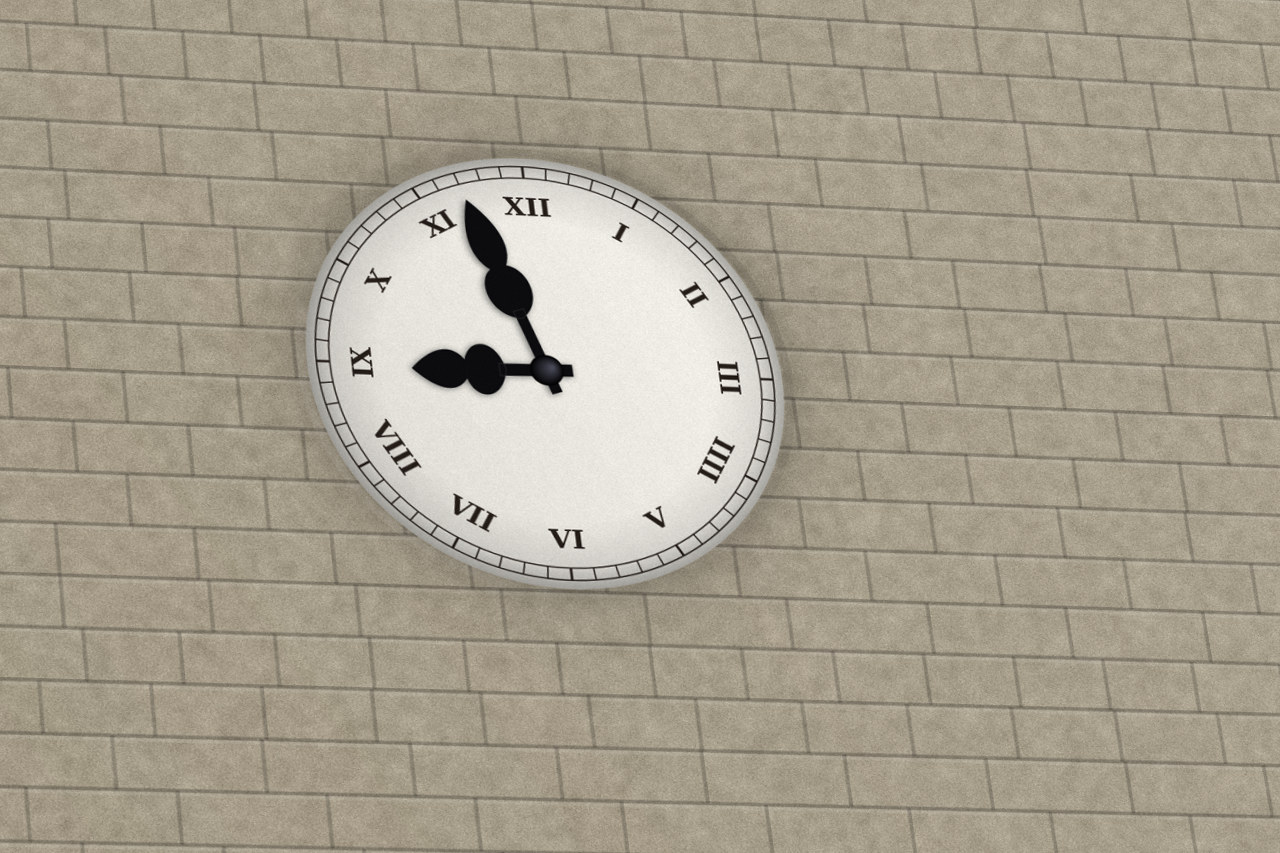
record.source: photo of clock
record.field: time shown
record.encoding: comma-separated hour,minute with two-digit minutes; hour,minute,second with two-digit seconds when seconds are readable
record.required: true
8,57
